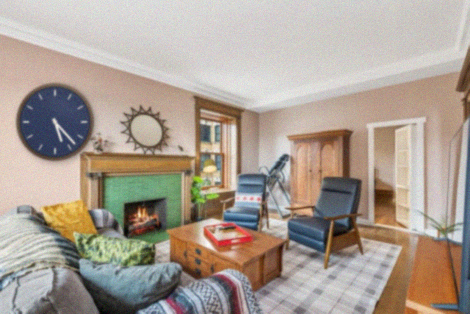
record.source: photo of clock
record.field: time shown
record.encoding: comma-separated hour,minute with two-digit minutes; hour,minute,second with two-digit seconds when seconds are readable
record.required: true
5,23
